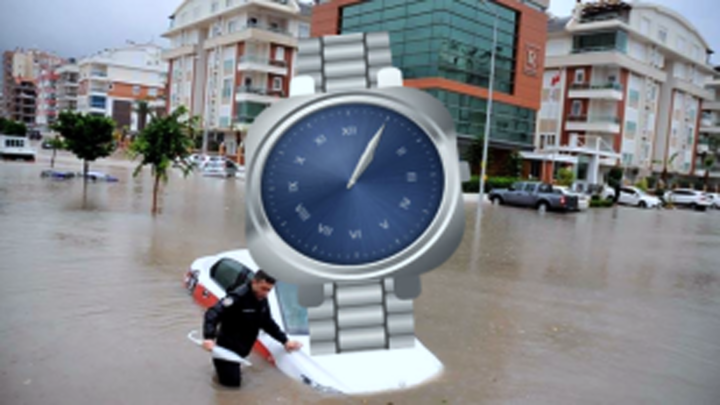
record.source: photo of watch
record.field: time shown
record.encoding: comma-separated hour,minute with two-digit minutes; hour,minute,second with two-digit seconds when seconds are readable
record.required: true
1,05
